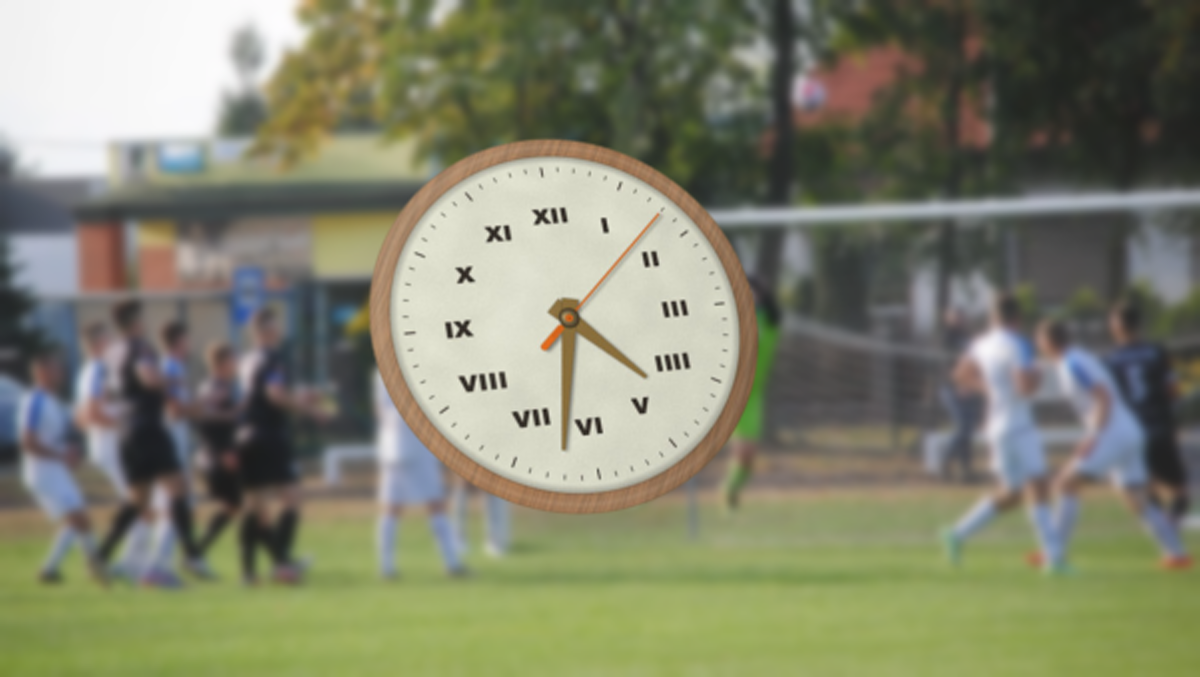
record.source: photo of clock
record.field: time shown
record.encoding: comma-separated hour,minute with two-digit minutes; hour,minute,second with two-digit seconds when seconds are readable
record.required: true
4,32,08
